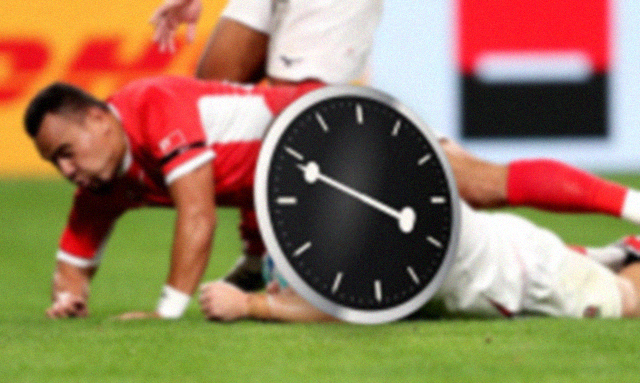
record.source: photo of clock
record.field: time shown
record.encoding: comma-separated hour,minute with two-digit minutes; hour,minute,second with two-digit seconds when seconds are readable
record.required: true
3,49
